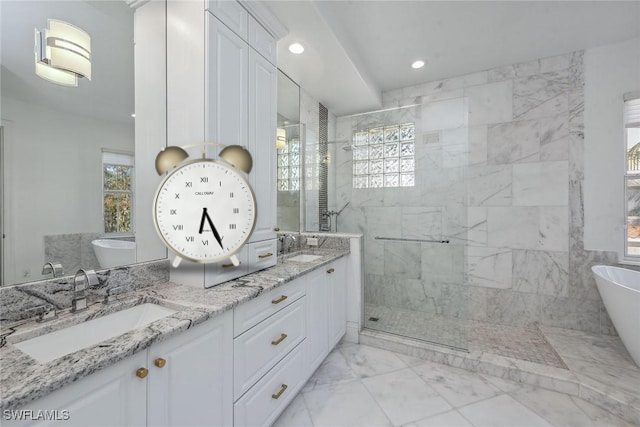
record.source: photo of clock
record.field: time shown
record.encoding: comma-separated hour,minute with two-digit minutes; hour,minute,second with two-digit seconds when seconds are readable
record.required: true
6,26
